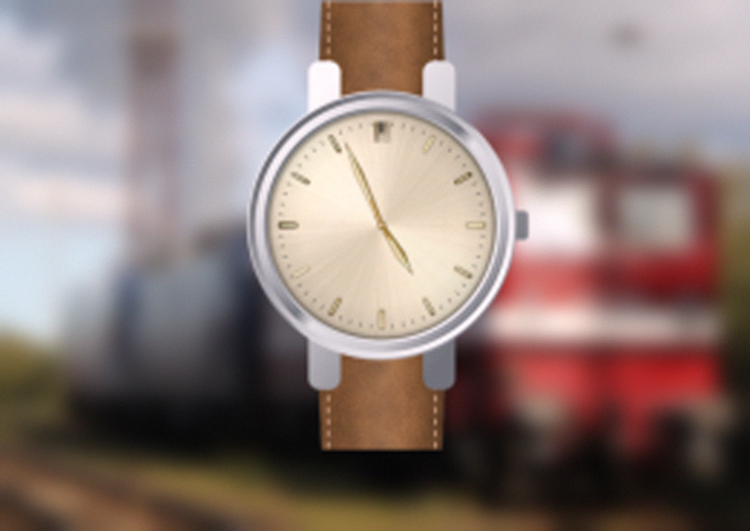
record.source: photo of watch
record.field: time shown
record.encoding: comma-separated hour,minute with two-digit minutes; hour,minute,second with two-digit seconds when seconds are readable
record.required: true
4,56
